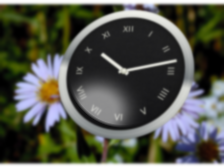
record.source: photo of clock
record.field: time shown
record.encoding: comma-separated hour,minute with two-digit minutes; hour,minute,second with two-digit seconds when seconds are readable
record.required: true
10,13
